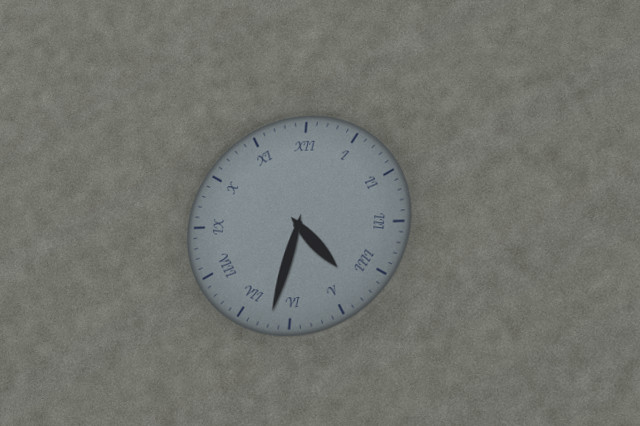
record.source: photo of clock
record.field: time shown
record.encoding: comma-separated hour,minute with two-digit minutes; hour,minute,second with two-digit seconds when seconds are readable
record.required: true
4,32
